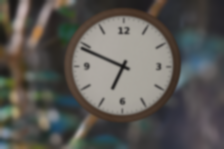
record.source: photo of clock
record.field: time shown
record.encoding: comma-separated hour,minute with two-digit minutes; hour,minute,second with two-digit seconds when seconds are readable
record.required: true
6,49
